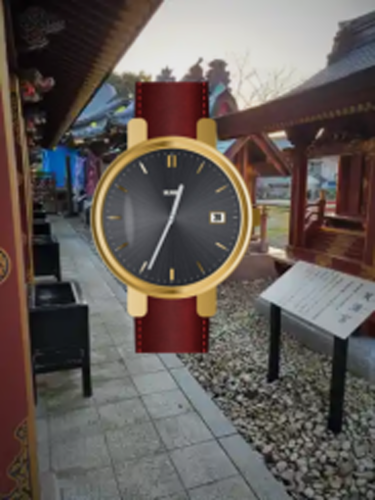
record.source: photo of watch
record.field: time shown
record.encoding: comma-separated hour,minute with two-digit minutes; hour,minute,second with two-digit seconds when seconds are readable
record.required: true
12,34
